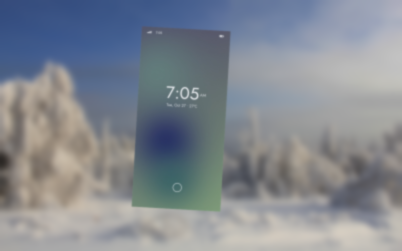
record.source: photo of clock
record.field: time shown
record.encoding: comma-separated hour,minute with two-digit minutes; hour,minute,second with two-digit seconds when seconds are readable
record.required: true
7,05
